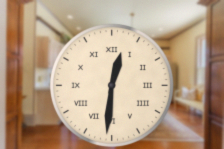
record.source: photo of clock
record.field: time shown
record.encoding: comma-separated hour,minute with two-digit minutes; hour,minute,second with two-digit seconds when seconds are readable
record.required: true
12,31
